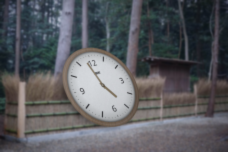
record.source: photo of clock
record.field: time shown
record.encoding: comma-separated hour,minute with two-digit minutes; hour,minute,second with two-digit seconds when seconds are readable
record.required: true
4,58
